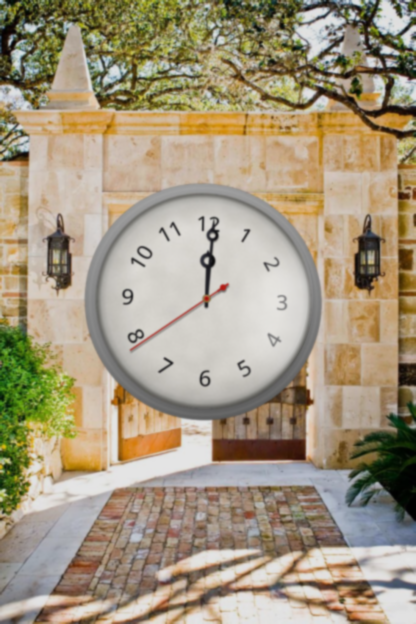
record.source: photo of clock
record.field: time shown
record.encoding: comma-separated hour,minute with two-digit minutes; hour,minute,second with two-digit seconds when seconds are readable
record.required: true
12,00,39
